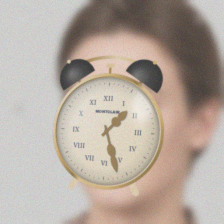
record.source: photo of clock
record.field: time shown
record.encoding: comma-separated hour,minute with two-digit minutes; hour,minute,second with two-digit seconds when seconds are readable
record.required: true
1,27
